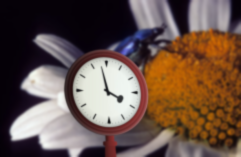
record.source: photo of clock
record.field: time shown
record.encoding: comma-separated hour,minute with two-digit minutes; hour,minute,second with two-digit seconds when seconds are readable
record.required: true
3,58
